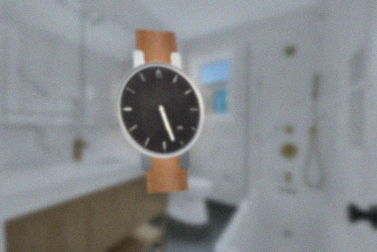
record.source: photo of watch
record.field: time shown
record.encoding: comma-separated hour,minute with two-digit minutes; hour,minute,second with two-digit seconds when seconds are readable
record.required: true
5,27
